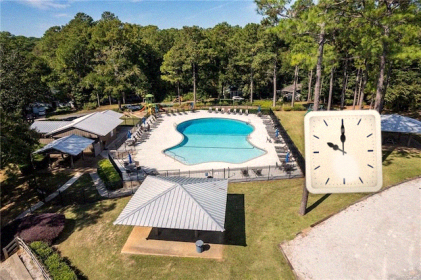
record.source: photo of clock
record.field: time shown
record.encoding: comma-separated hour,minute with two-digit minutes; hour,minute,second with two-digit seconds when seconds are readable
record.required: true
10,00
